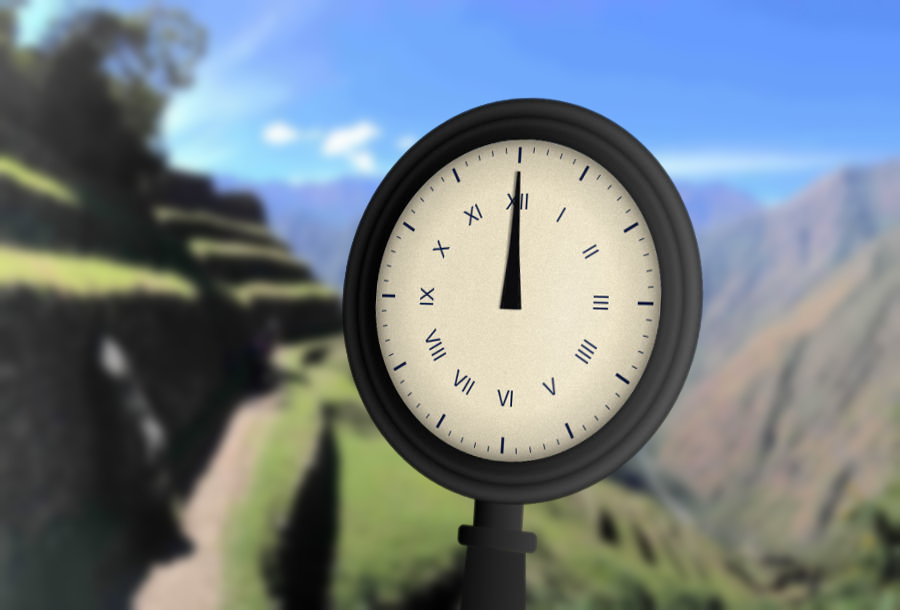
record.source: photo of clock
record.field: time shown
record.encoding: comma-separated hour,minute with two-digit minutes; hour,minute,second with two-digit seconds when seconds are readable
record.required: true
12,00
